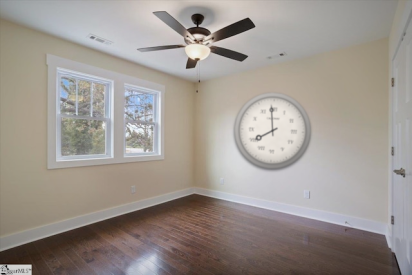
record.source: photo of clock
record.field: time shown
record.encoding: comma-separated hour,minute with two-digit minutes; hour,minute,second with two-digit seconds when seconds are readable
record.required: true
7,59
